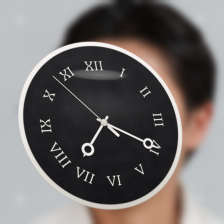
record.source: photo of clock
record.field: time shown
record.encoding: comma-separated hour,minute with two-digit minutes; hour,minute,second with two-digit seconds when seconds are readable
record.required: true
7,19,53
